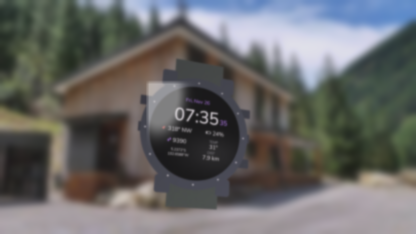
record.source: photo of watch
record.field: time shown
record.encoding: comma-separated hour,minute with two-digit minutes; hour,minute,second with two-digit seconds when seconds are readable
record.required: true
7,35
